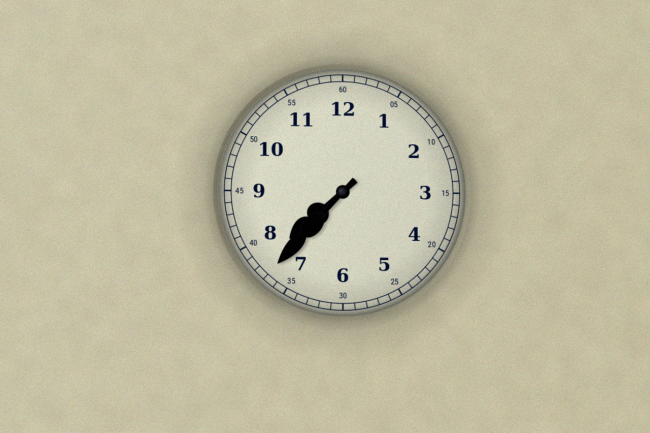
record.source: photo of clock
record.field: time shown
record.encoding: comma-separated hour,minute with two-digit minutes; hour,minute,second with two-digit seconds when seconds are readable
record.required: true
7,37
